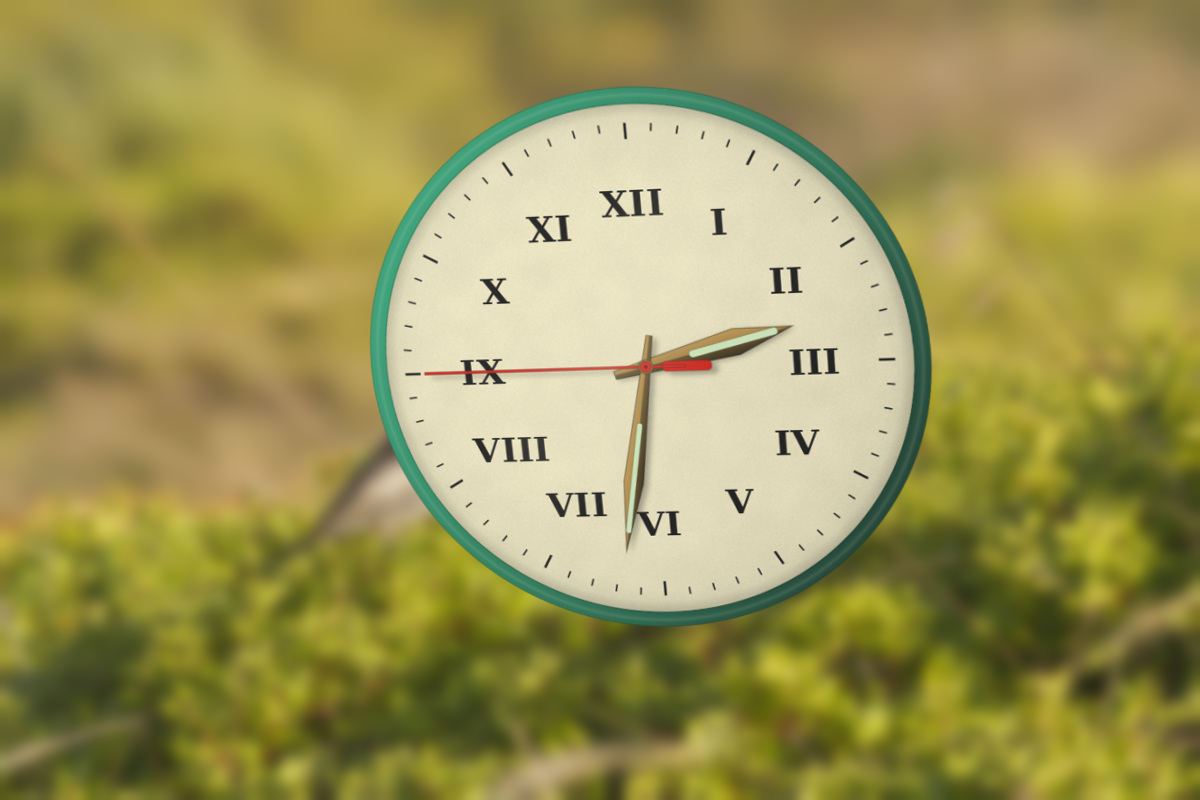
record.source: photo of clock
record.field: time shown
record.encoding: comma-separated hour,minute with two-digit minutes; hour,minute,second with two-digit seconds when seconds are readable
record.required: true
2,31,45
